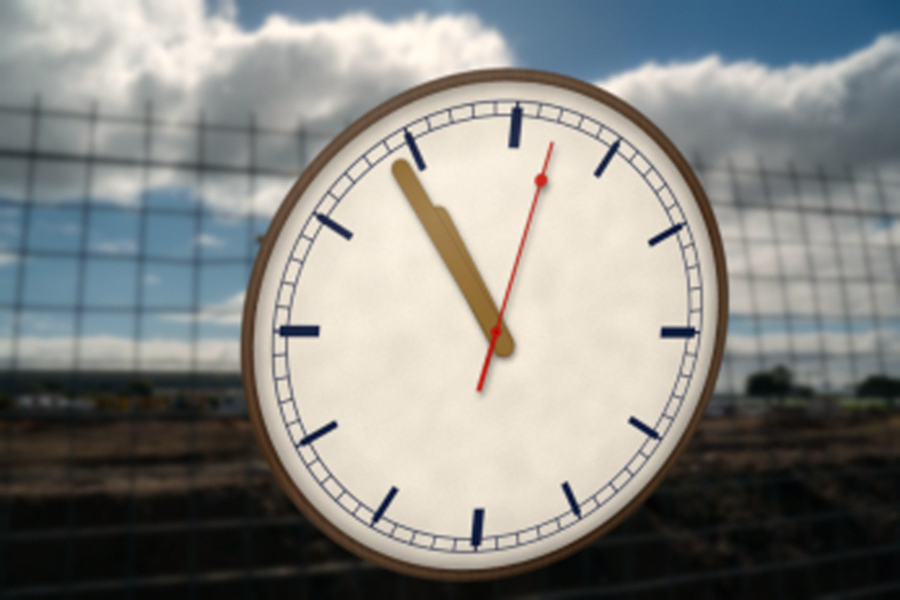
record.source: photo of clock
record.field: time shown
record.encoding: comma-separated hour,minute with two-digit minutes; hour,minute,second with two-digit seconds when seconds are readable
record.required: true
10,54,02
